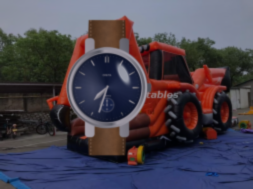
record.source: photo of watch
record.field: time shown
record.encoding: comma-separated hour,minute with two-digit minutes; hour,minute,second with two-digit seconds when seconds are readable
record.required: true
7,33
